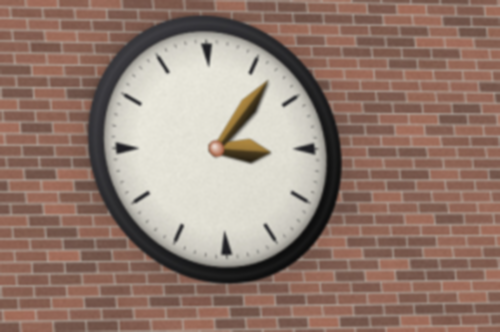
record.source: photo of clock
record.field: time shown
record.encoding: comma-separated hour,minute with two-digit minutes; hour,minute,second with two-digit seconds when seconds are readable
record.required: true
3,07
